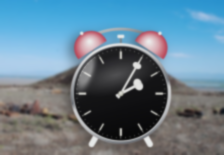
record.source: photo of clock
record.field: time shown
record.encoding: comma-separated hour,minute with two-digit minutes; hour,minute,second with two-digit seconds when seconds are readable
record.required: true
2,05
